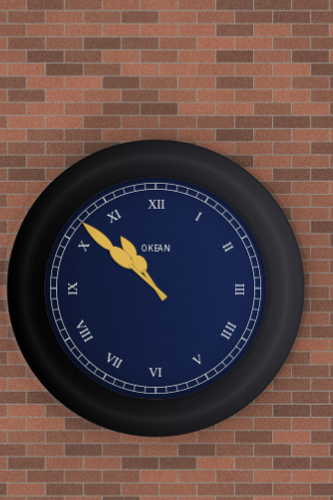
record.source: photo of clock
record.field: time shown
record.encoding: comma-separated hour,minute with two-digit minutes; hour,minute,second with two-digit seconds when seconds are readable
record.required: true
10,52
